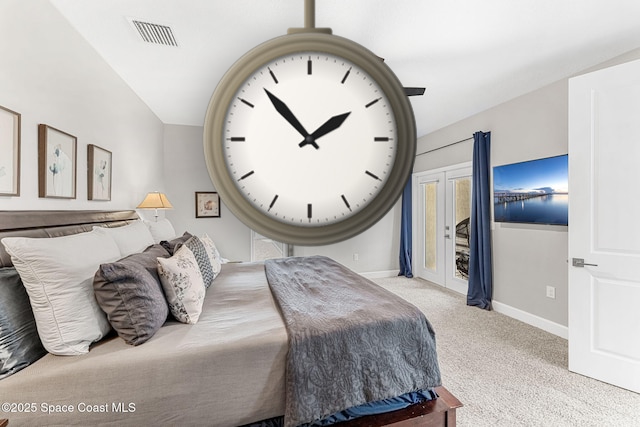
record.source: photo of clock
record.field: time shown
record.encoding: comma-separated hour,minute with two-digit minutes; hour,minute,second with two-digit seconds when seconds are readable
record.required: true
1,53
